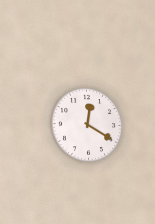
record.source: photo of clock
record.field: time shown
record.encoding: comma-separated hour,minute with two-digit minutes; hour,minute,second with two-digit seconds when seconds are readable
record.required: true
12,20
